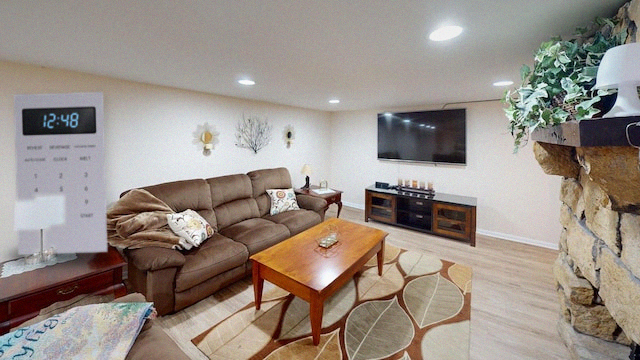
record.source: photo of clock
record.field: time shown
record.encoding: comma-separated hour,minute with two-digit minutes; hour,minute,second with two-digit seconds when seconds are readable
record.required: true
12,48
